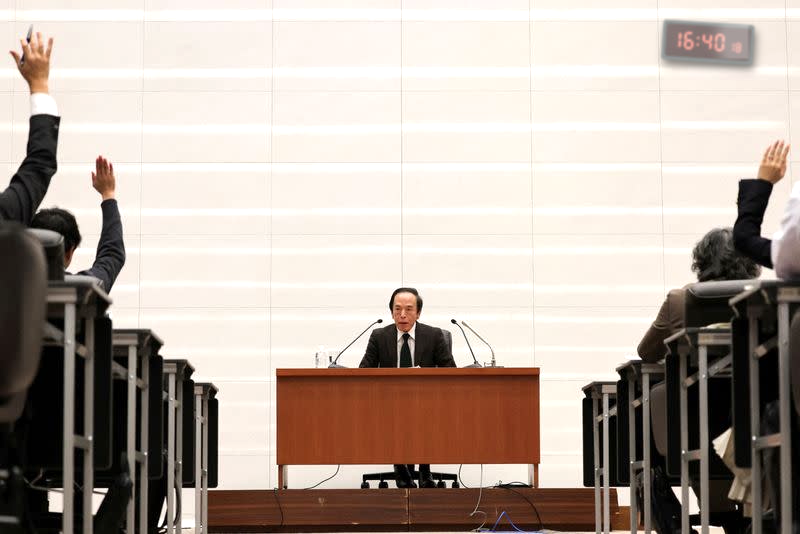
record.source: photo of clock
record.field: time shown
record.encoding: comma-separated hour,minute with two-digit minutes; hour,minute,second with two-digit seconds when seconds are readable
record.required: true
16,40
